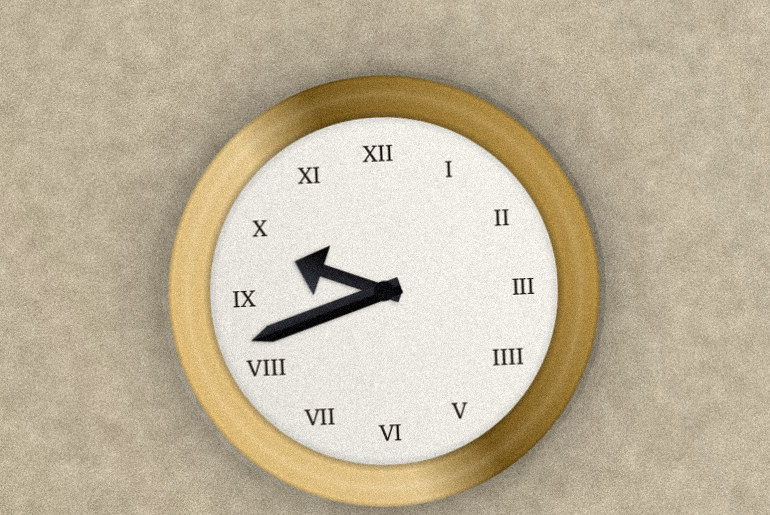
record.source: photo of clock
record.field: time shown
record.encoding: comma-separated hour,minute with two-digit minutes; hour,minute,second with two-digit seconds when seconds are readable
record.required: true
9,42
